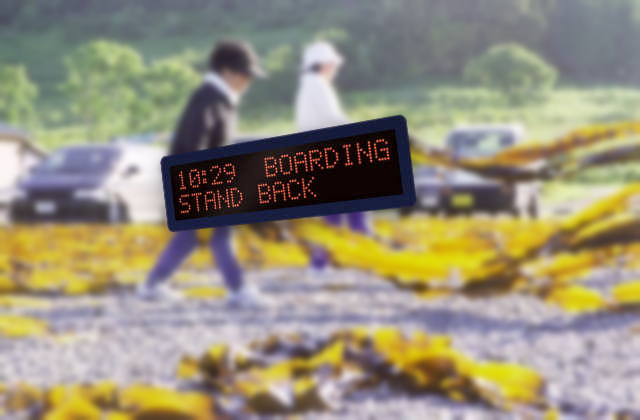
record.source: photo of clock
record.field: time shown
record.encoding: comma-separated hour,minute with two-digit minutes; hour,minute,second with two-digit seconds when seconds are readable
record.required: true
10,29
